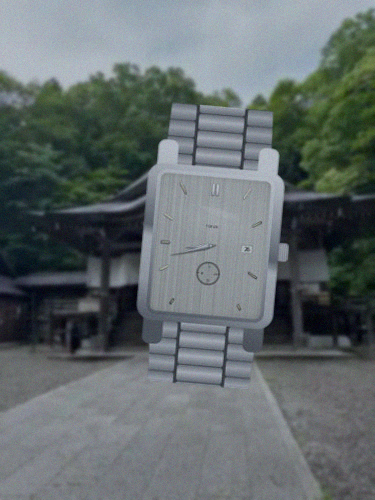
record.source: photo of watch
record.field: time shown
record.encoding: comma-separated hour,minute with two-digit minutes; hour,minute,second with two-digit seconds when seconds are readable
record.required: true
8,42
